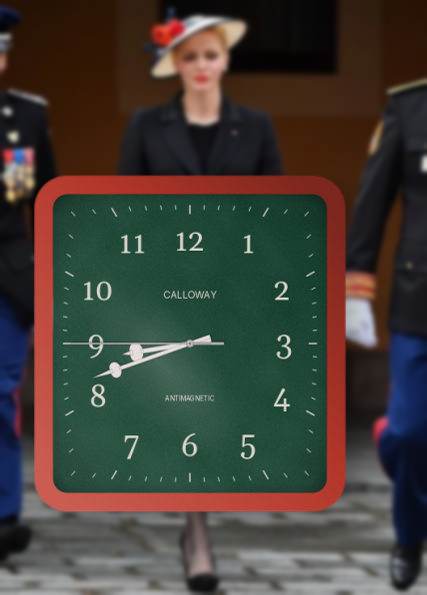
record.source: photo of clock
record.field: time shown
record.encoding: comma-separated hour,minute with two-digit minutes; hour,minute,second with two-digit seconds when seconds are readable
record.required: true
8,41,45
